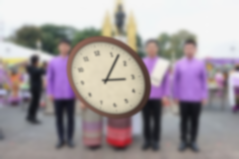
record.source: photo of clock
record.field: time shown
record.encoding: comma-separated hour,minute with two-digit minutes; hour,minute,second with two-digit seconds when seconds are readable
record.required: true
3,07
